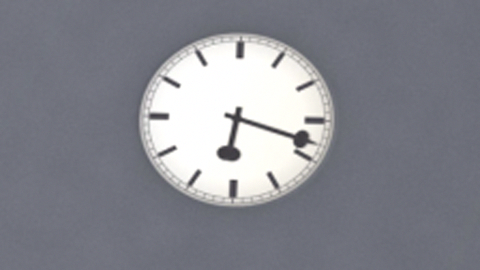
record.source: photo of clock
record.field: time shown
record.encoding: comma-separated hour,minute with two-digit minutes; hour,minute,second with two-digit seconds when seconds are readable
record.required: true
6,18
